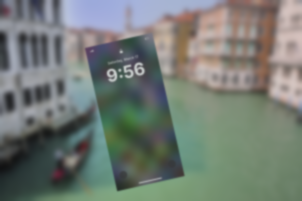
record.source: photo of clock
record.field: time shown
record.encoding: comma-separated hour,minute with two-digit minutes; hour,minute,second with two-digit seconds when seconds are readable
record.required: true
9,56
